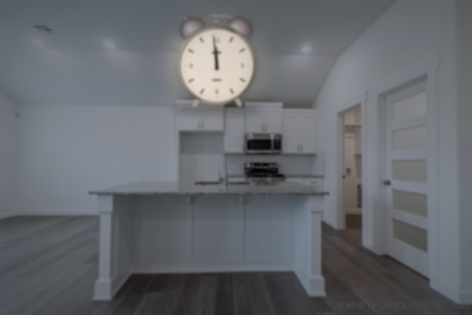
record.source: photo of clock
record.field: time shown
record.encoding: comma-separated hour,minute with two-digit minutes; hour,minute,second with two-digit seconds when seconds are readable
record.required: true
11,59
